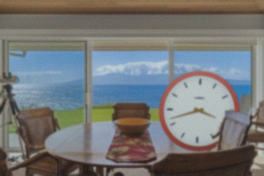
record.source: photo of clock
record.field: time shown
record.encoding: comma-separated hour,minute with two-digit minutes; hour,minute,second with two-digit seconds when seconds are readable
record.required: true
3,42
